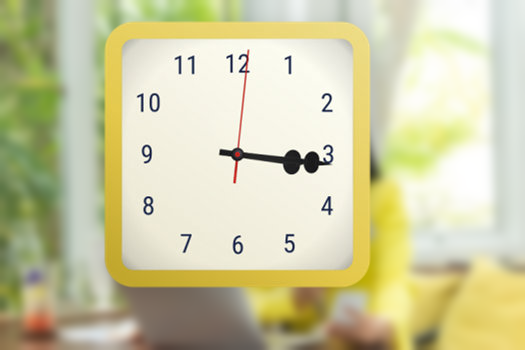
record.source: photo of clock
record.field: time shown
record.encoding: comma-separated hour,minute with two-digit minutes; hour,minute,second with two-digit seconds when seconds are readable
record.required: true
3,16,01
